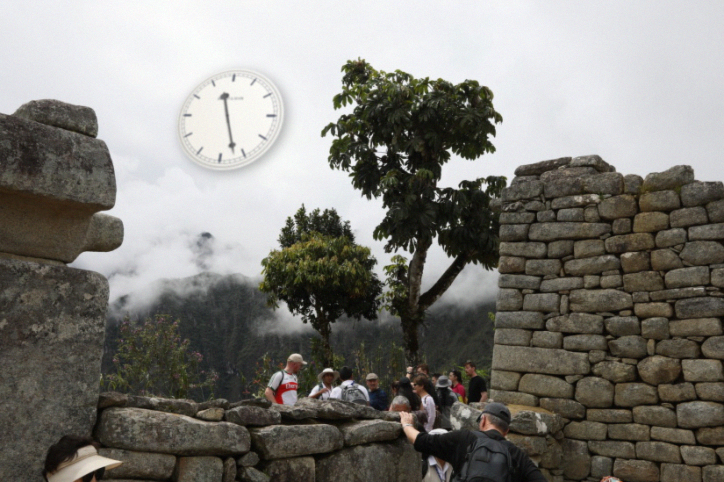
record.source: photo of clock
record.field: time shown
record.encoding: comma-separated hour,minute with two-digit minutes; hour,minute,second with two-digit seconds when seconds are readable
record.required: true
11,27
